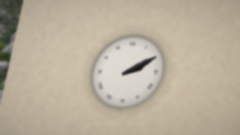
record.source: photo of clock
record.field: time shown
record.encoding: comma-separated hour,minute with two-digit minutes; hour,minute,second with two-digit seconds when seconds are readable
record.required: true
2,10
